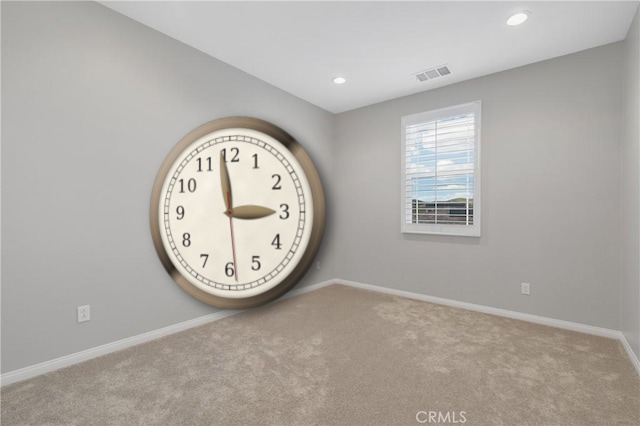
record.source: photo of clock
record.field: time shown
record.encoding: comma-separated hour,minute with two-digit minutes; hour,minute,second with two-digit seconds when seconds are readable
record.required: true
2,58,29
